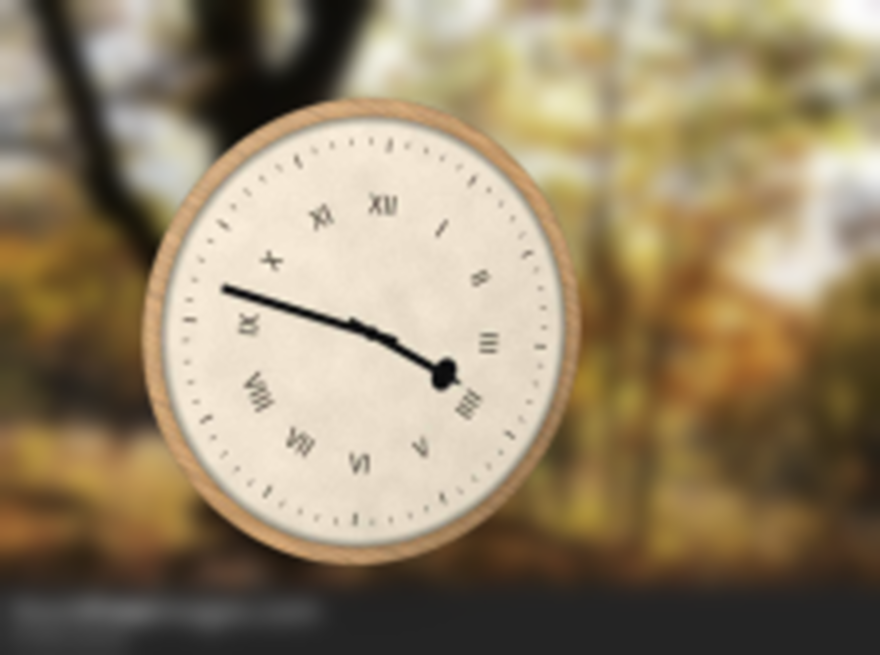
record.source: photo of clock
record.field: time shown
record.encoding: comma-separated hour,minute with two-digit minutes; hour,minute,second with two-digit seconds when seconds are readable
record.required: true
3,47
